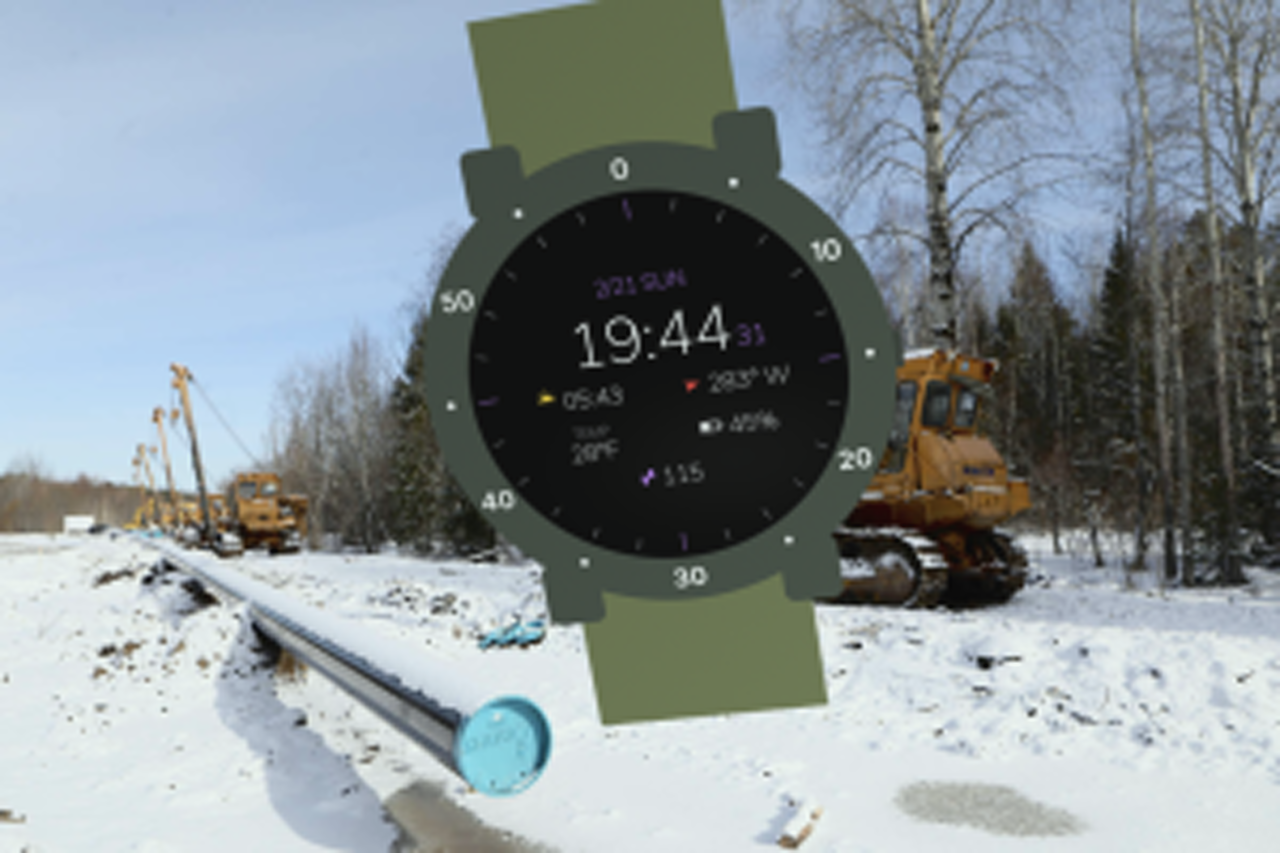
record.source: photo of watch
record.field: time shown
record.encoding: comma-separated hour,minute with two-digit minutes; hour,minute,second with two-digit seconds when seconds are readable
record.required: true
19,44
